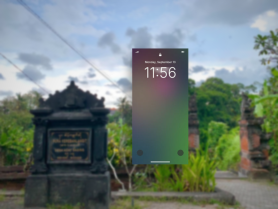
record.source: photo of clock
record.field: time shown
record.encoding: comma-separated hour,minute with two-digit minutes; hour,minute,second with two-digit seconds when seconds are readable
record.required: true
11,56
